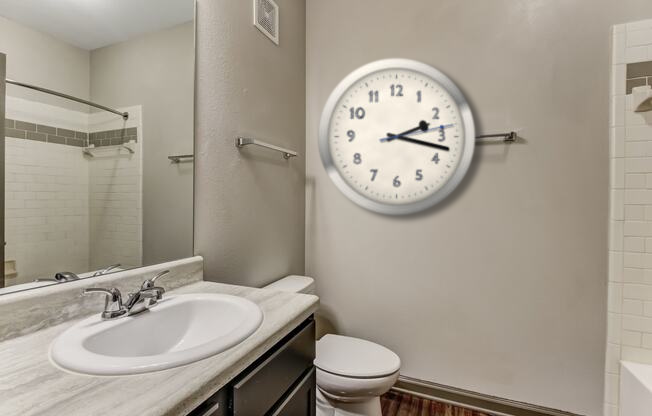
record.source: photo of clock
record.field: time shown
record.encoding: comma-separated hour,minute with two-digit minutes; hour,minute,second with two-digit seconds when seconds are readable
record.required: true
2,17,13
